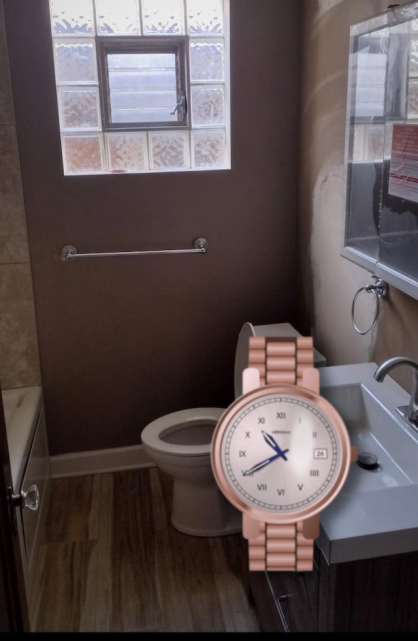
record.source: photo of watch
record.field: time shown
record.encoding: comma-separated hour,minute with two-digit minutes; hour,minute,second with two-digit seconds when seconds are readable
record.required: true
10,40
